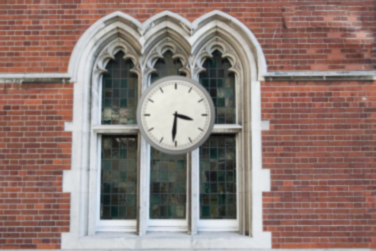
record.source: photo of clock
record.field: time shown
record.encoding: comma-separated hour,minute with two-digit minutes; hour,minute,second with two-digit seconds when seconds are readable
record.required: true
3,31
